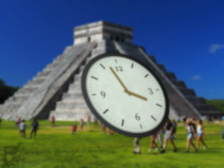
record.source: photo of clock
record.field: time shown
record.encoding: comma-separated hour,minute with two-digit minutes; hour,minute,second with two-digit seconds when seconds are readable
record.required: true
3,57
